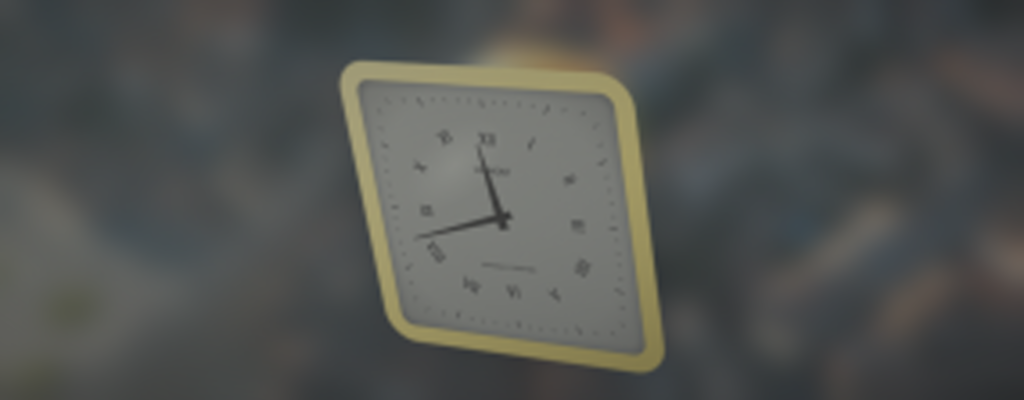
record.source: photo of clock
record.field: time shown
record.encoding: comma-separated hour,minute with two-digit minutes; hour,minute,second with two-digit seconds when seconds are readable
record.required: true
11,42
